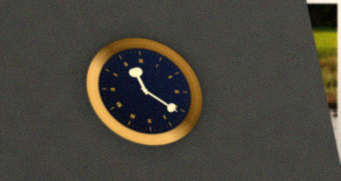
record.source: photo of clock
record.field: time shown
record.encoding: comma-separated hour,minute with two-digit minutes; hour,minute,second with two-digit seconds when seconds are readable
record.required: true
11,21
